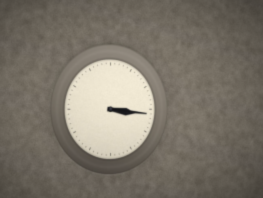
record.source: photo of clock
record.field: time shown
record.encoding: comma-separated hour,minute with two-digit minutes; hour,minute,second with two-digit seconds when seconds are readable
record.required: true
3,16
